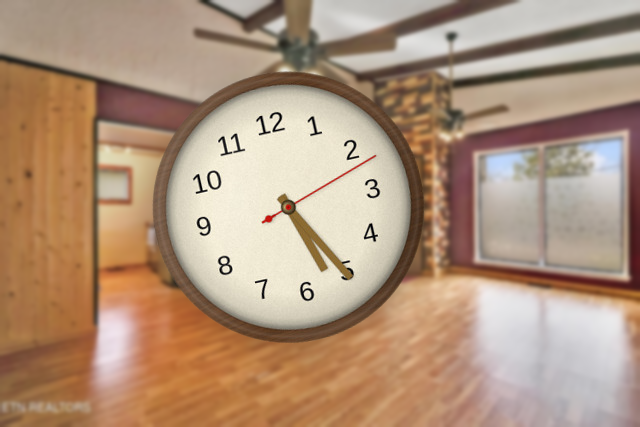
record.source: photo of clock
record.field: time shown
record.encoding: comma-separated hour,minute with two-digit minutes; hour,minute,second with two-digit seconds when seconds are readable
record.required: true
5,25,12
